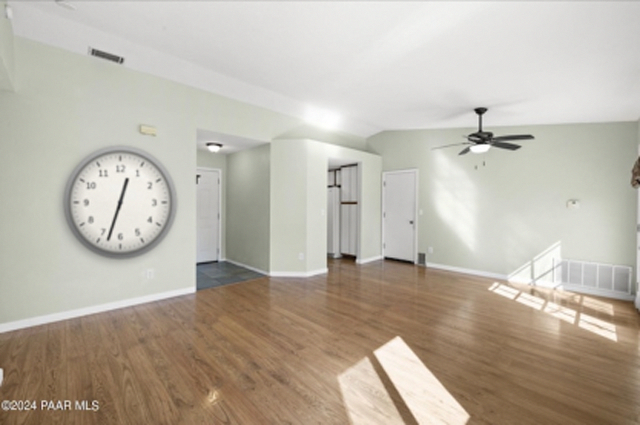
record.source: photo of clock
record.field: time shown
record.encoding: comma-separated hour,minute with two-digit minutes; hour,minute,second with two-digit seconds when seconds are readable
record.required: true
12,33
